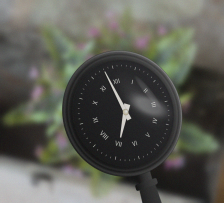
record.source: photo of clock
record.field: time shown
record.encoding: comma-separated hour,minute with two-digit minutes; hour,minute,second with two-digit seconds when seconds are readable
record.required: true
6,58
